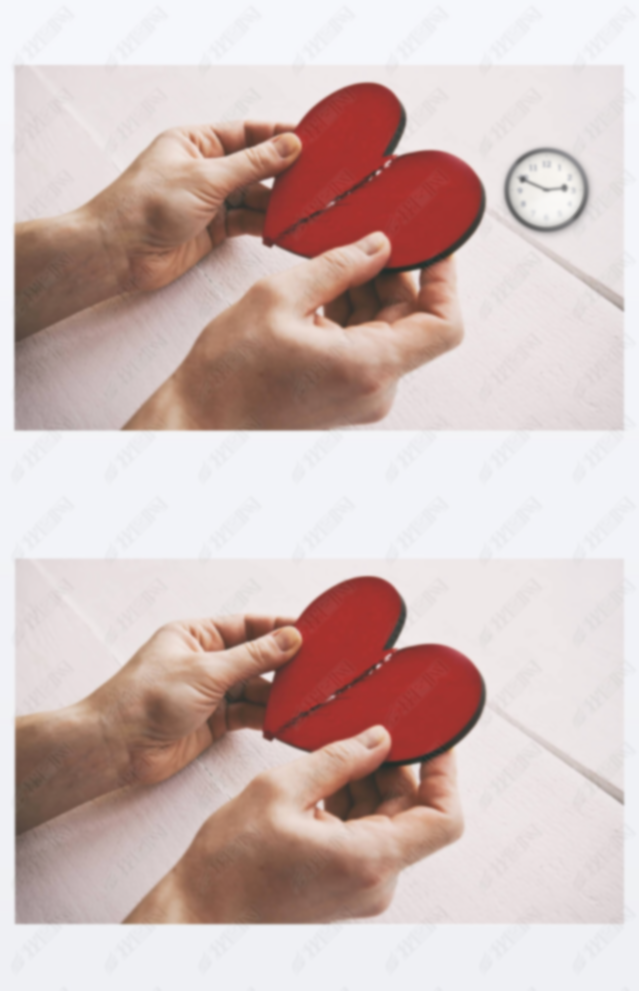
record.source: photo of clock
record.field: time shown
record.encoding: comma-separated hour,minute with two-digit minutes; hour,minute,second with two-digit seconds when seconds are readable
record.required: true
2,49
